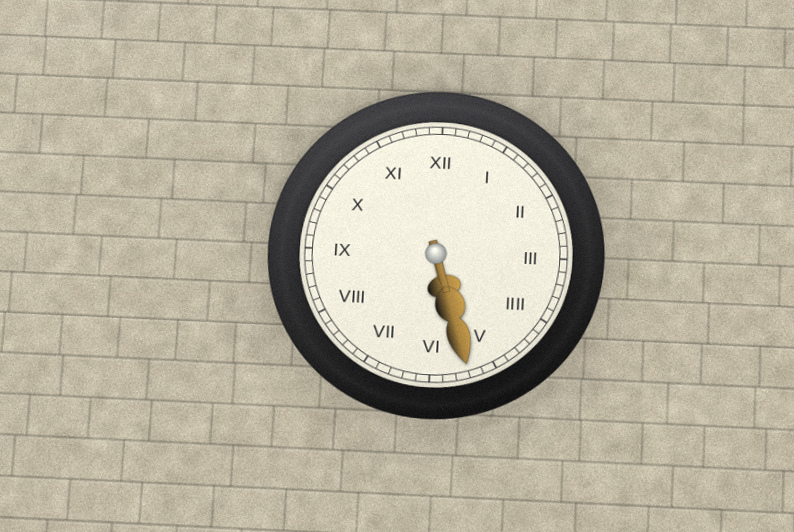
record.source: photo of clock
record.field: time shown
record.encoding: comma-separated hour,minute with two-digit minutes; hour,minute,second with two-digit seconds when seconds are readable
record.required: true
5,27
